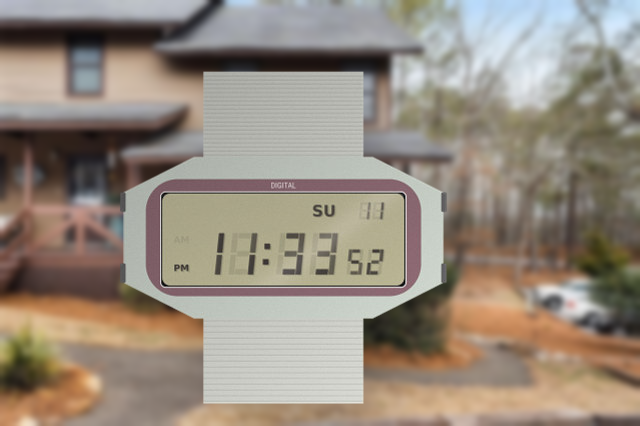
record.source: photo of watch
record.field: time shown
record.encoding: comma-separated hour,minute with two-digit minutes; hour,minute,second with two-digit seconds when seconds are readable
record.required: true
11,33,52
